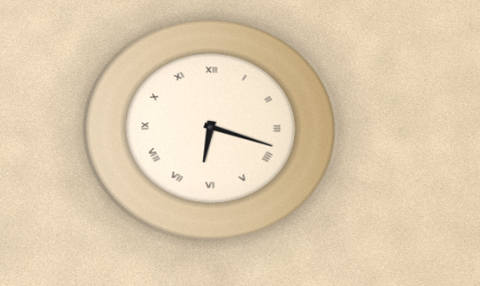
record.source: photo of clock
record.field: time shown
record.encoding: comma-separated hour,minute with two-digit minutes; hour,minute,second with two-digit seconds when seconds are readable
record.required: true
6,18
